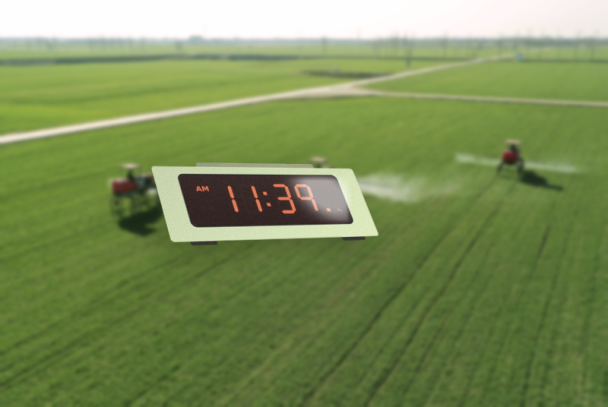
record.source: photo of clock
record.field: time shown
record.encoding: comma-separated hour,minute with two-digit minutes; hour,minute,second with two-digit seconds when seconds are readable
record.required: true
11,39
